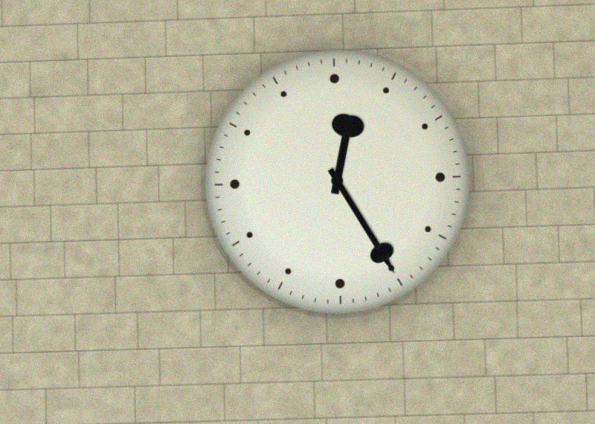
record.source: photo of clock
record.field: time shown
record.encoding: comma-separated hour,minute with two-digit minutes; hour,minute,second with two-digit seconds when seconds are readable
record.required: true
12,25
